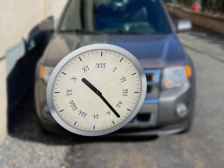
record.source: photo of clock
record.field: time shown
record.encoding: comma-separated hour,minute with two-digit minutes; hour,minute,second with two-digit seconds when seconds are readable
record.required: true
10,23
